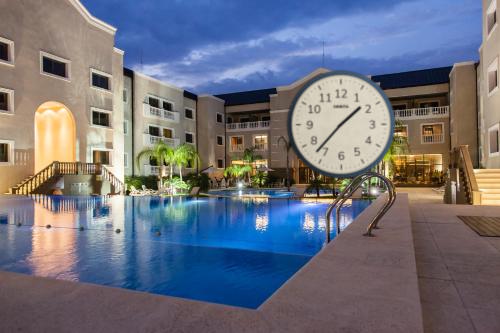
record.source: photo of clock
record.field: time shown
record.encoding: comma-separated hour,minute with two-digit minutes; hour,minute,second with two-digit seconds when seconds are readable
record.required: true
1,37
